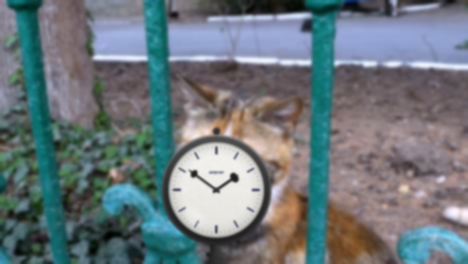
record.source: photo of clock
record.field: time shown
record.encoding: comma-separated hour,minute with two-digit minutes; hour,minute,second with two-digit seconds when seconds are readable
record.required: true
1,51
